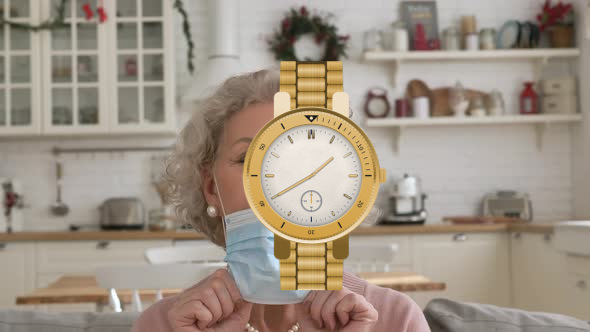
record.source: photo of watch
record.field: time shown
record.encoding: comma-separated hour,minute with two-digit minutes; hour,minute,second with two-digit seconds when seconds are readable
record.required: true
1,40
